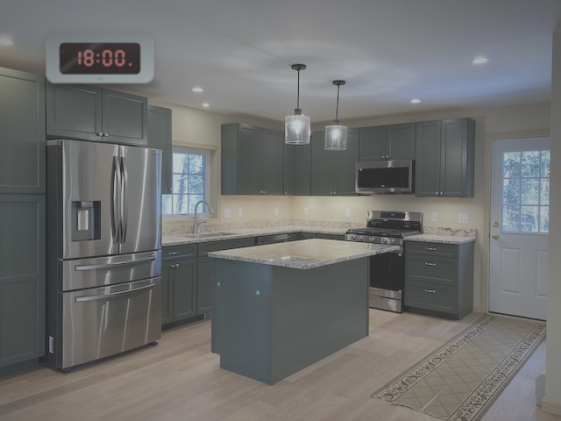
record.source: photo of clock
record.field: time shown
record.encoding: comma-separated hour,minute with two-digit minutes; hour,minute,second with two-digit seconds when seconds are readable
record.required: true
18,00
